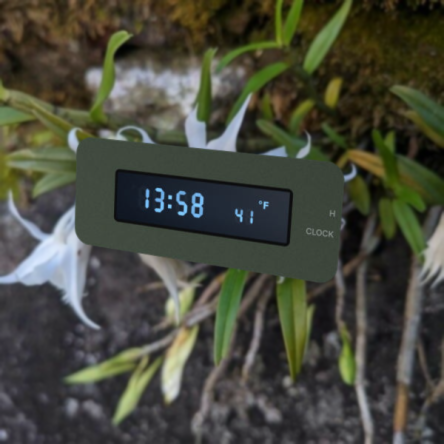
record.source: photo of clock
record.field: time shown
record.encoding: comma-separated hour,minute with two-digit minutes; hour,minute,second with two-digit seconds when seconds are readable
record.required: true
13,58
